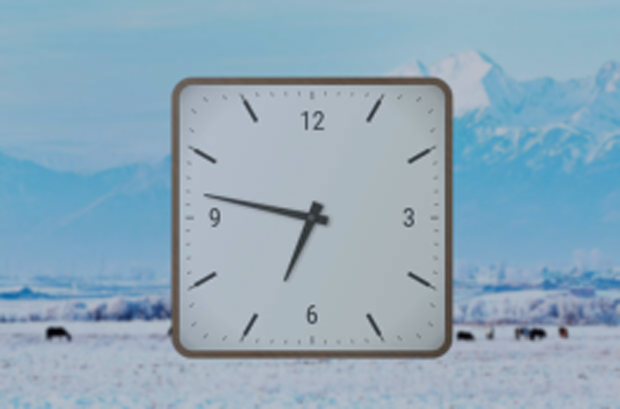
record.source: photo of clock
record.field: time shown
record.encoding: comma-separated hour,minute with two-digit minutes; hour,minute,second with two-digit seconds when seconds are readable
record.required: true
6,47
